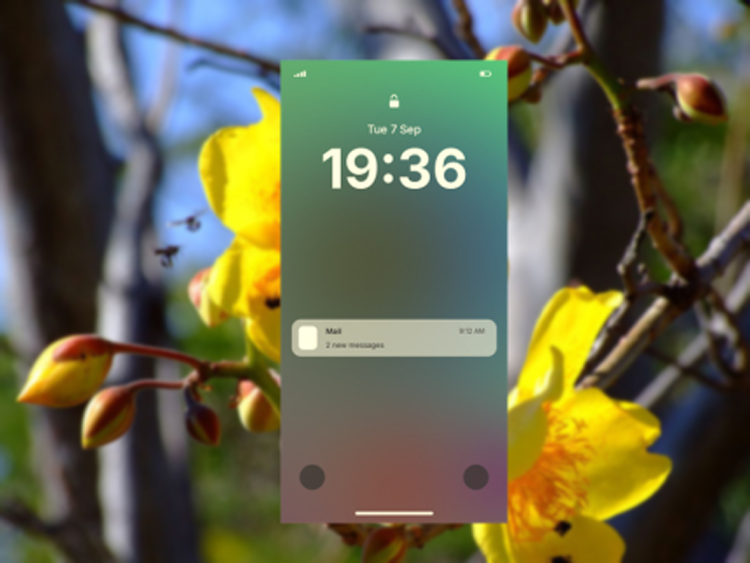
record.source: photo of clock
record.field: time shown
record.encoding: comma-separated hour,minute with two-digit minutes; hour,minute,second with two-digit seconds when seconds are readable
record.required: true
19,36
